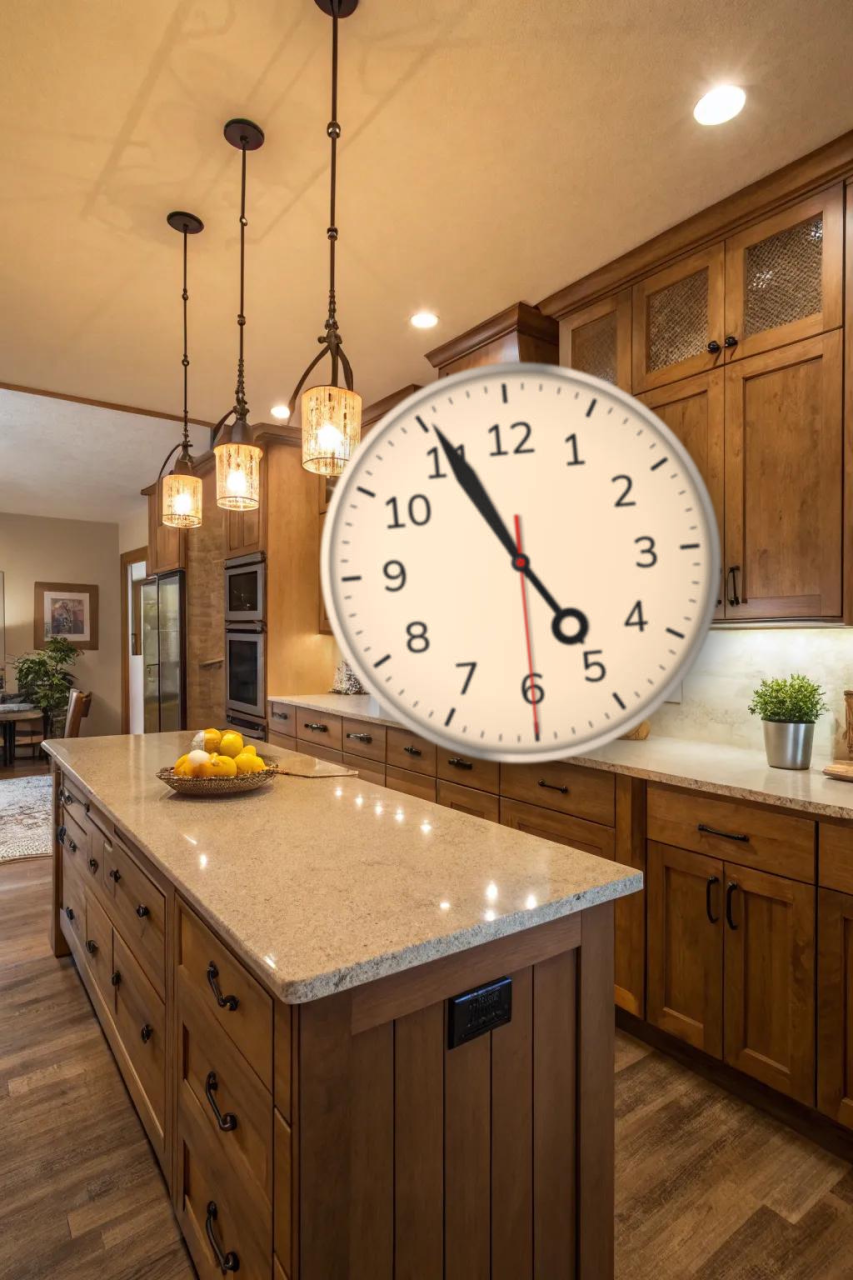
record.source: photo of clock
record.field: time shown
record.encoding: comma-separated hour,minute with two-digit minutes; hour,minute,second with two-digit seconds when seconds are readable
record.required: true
4,55,30
